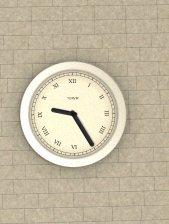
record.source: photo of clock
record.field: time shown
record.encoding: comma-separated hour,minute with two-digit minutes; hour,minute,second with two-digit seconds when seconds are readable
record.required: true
9,25
